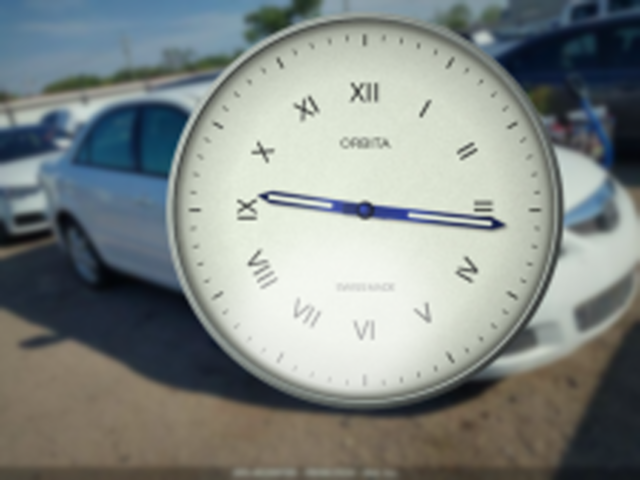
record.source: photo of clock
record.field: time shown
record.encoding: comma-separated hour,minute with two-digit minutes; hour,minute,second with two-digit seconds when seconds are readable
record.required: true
9,16
